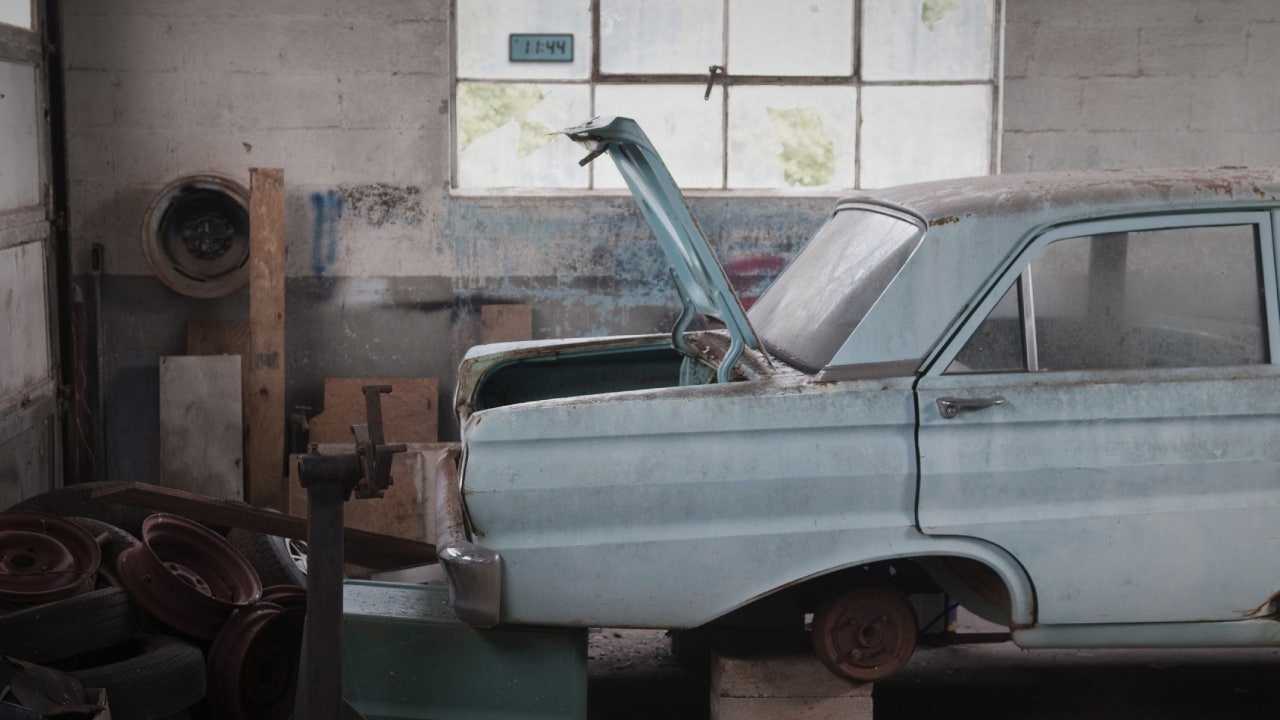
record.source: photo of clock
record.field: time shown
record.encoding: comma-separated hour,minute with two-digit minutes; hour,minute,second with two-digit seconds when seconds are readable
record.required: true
11,44
